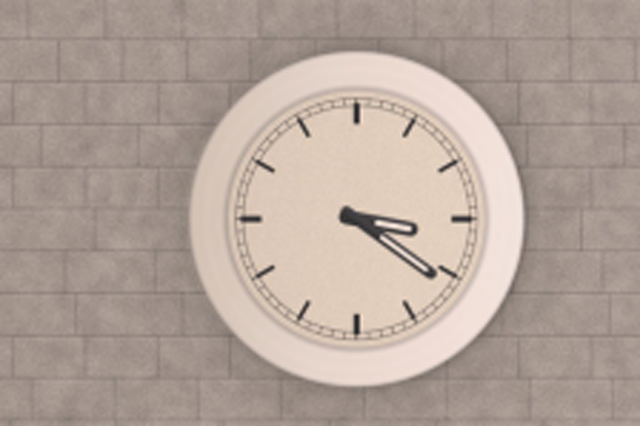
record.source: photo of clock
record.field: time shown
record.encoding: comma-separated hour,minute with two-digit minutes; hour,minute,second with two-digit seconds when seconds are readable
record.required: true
3,21
